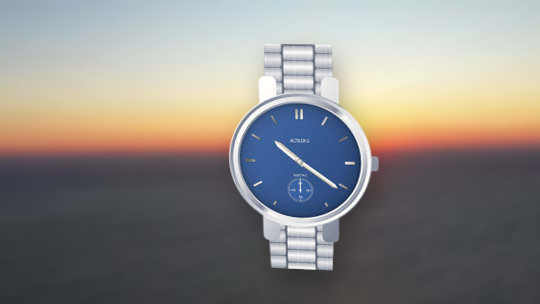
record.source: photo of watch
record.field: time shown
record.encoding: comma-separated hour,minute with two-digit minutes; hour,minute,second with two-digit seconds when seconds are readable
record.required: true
10,21
